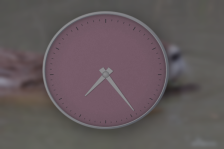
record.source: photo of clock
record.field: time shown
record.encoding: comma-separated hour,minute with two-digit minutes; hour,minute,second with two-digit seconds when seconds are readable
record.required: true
7,24
